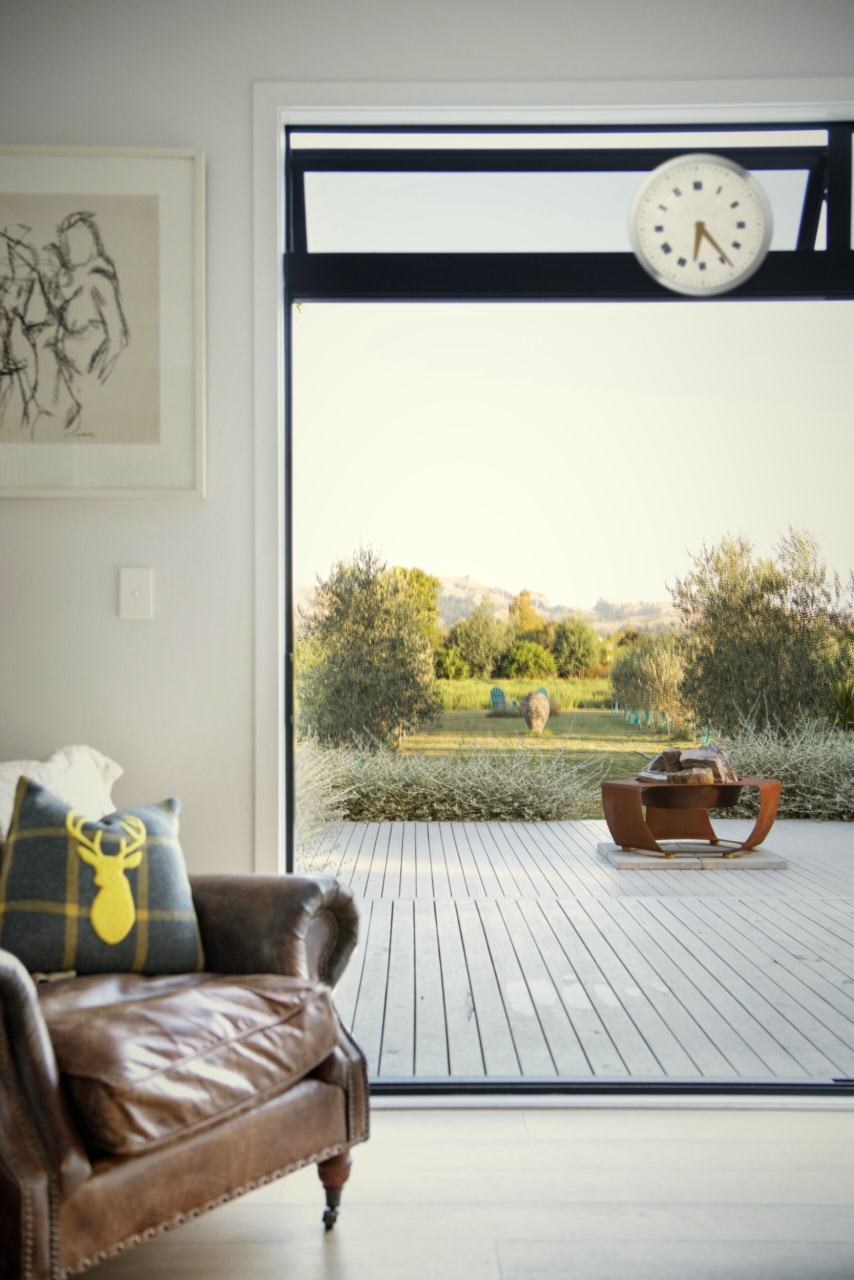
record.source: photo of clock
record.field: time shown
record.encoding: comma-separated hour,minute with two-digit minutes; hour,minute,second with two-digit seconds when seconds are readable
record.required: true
6,24
